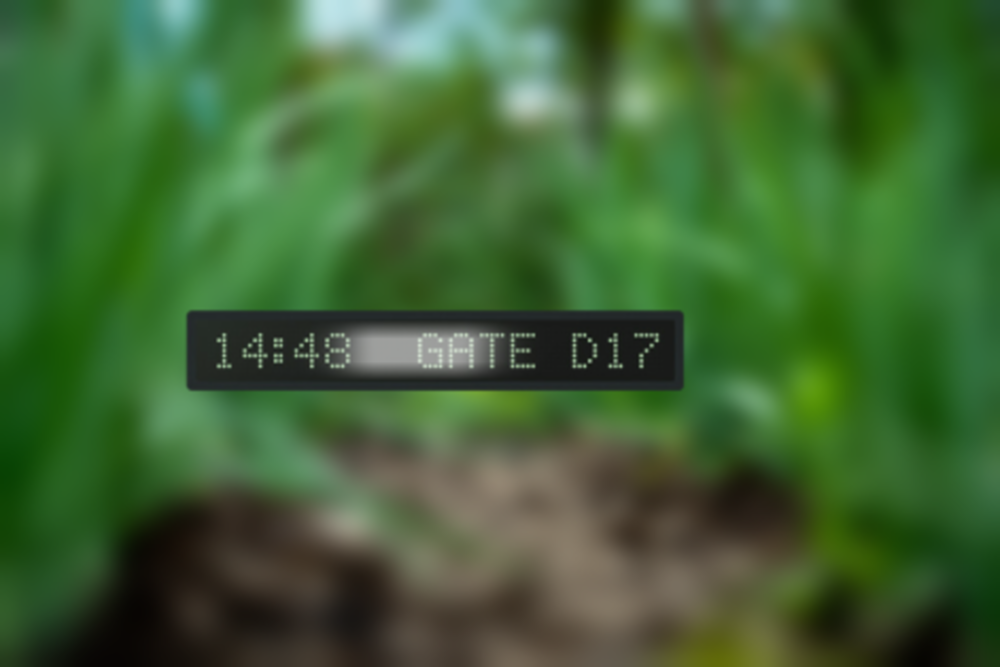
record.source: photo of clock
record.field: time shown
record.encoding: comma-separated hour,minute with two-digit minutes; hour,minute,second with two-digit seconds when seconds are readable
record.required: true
14,48
